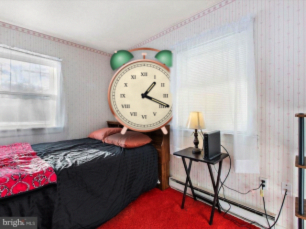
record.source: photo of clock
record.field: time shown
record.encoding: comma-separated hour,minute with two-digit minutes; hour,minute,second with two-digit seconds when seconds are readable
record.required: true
1,19
